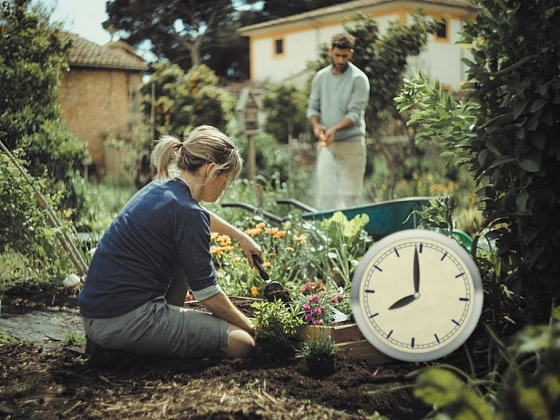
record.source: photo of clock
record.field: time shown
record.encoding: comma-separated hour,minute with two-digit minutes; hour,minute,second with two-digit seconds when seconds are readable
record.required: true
7,59
